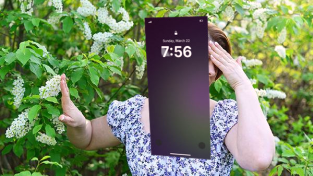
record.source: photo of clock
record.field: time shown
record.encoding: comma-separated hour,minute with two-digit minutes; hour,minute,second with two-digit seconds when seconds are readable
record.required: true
7,56
